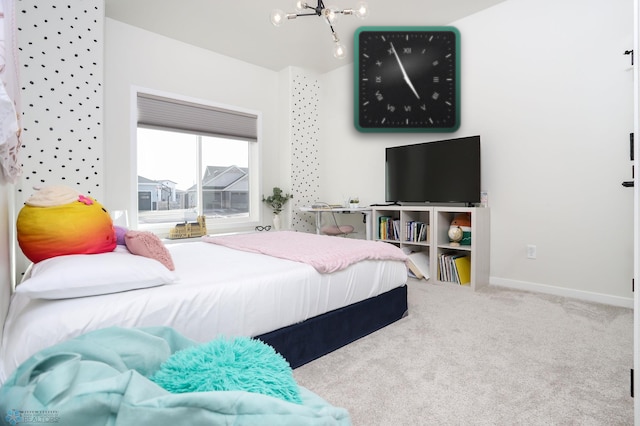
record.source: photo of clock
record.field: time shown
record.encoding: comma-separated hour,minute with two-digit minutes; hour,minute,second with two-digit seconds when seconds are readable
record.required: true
4,56
